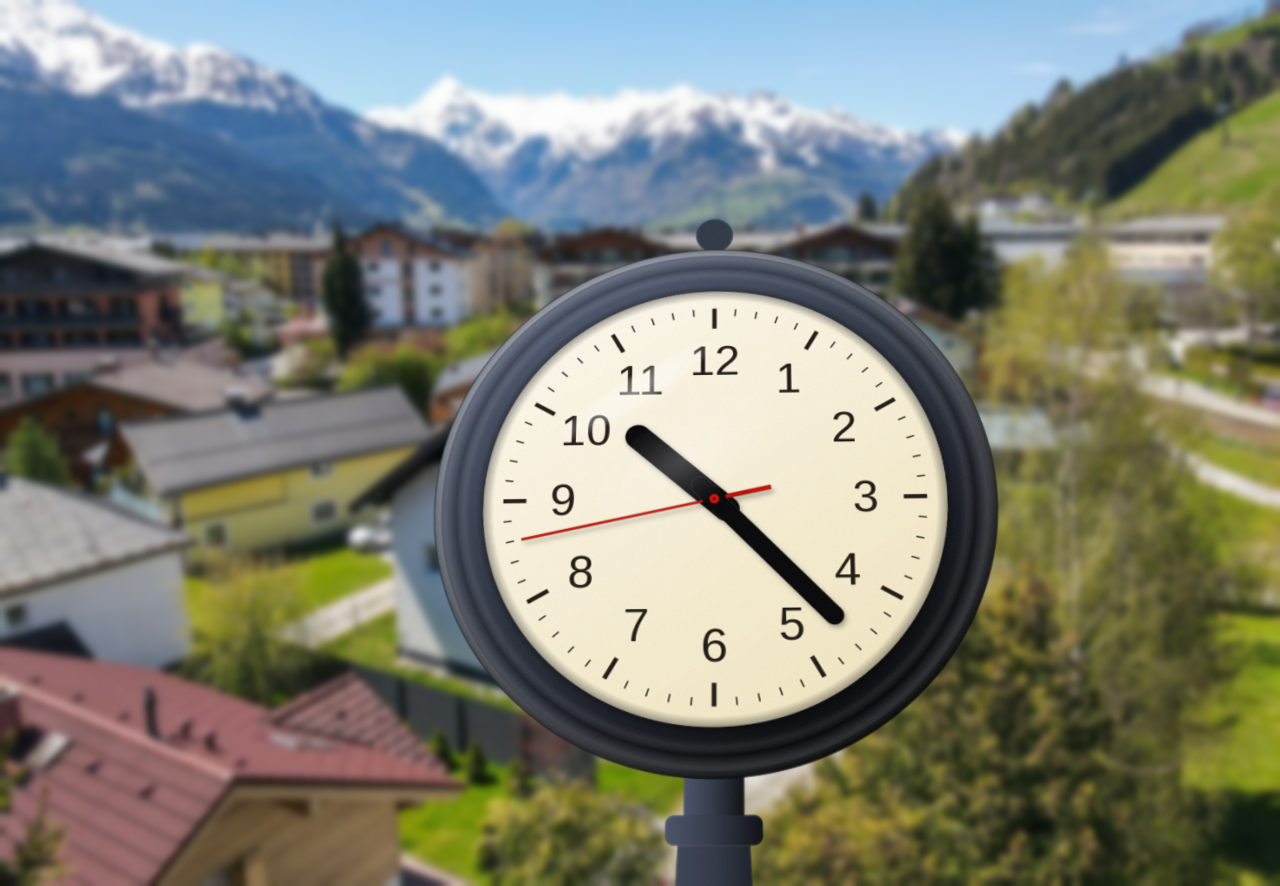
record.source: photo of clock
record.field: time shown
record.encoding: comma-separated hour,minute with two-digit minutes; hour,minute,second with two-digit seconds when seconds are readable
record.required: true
10,22,43
